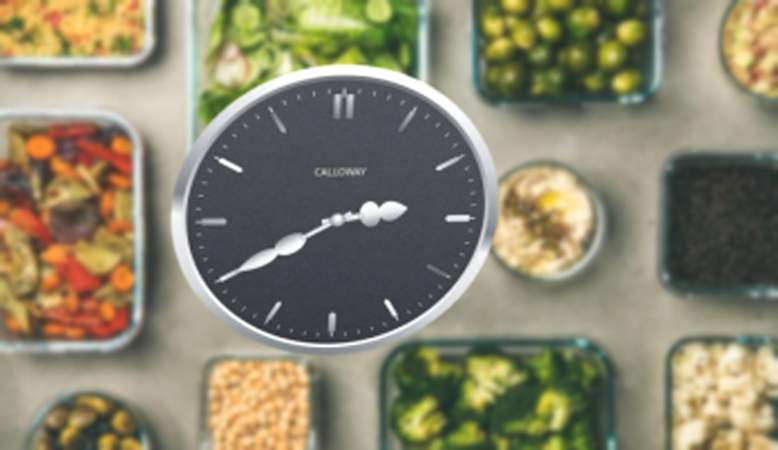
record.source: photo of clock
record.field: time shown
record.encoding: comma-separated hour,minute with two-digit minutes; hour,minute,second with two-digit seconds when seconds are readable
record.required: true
2,40
